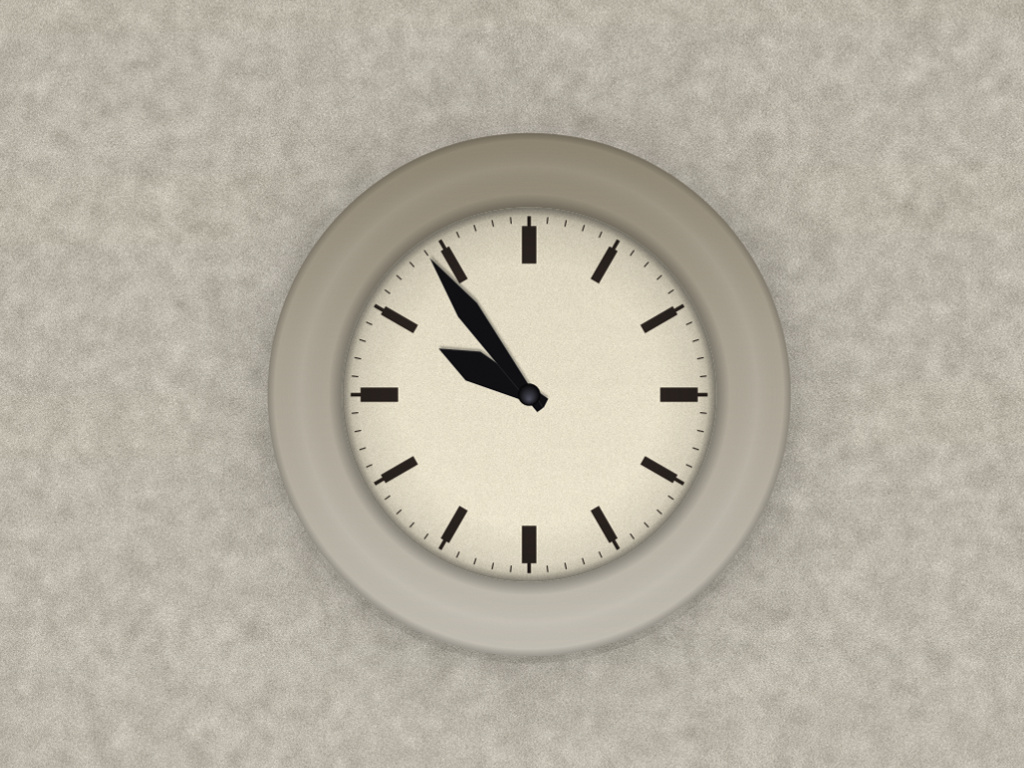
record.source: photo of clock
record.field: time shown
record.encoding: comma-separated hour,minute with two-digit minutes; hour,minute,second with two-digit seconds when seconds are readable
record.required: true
9,54
